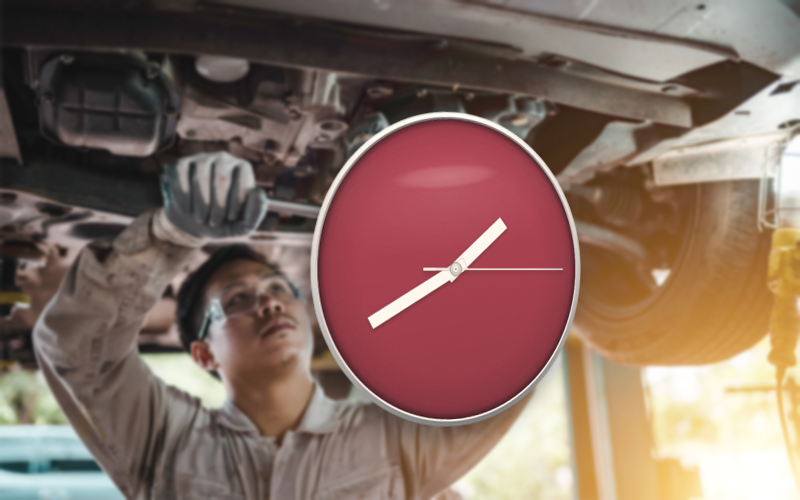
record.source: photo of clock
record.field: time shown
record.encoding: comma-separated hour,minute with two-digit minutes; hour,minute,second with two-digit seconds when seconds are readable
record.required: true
1,40,15
